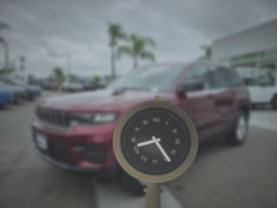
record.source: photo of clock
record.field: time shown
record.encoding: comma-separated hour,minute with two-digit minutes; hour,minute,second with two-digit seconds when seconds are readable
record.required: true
8,24
